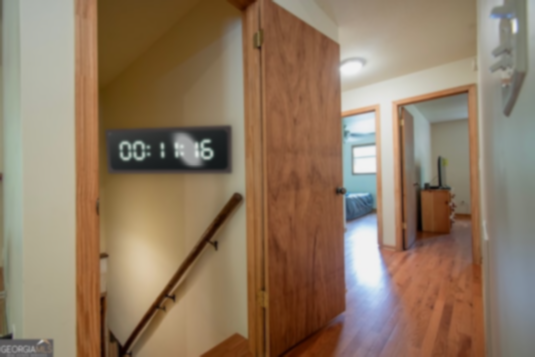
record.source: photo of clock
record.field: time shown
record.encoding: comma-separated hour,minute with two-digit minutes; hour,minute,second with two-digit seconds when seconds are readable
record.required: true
0,11,16
